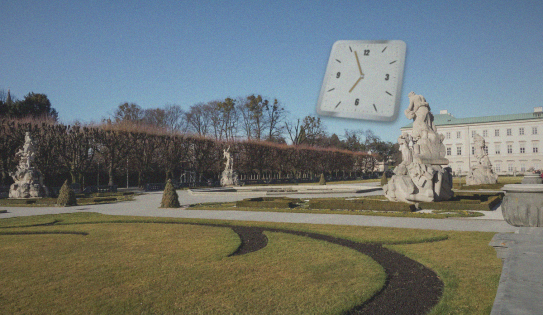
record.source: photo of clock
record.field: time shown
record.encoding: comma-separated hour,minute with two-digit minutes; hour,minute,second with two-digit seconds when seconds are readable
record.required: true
6,56
